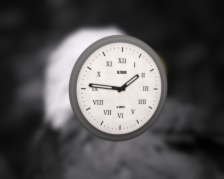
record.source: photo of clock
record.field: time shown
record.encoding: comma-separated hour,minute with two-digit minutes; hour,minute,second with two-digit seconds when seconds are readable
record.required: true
1,46
